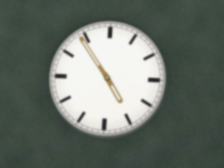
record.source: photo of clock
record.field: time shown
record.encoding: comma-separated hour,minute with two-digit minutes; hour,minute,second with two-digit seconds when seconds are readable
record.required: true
4,54
